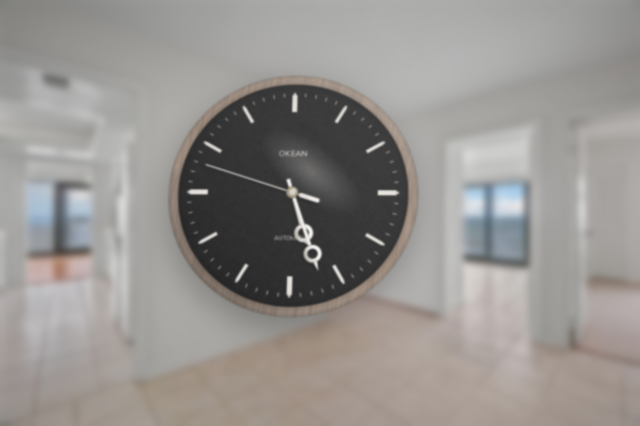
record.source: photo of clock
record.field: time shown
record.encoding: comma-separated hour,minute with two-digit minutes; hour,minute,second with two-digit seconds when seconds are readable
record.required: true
5,26,48
